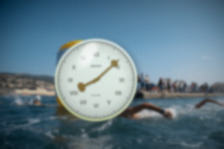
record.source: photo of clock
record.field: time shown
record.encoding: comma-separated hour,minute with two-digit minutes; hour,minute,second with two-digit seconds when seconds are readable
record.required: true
8,08
